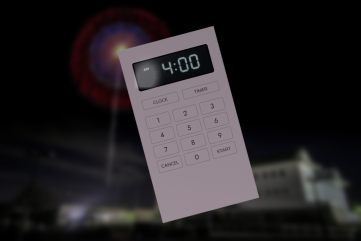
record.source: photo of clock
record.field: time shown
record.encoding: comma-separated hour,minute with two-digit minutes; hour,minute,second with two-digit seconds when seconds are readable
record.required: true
4,00
